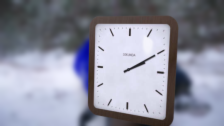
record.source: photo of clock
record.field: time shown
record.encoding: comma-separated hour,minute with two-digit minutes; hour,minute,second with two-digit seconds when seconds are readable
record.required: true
2,10
